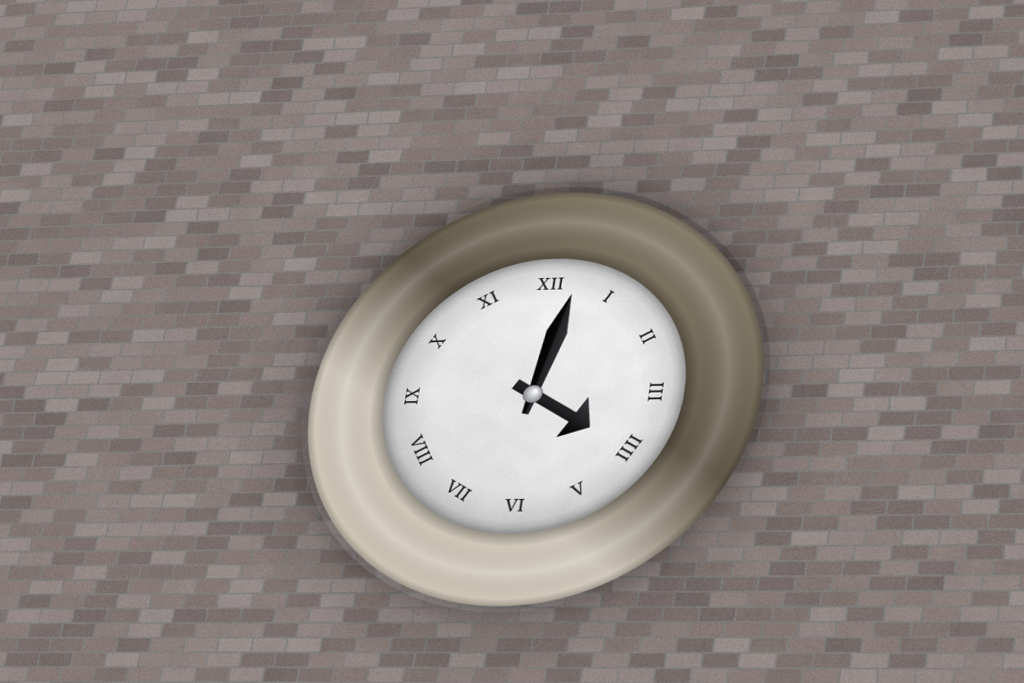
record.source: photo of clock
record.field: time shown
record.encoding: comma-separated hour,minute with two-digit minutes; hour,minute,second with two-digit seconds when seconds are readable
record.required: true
4,02
